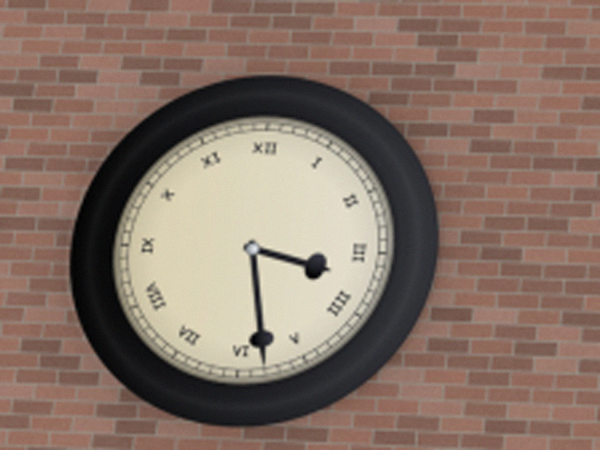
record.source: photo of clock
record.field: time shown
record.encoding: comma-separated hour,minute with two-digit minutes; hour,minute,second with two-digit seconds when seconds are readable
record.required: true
3,28
